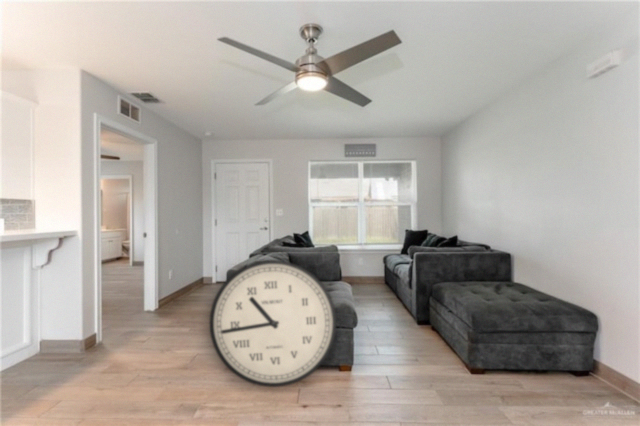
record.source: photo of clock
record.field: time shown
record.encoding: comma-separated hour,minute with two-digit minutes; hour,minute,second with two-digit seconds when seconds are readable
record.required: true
10,44
